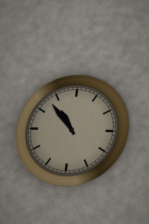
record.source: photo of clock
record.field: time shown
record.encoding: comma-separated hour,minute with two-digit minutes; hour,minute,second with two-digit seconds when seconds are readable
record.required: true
10,53
